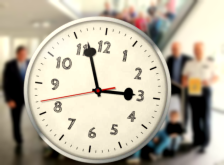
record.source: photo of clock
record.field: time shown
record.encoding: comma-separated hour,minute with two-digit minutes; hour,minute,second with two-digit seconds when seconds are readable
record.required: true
2,56,42
